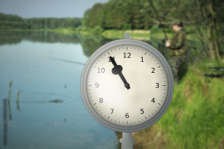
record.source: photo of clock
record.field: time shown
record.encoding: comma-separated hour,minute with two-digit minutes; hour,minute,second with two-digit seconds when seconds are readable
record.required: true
10,55
